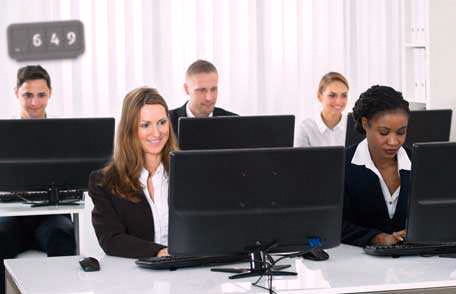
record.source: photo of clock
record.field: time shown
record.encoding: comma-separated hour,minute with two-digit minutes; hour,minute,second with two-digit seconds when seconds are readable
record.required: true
6,49
